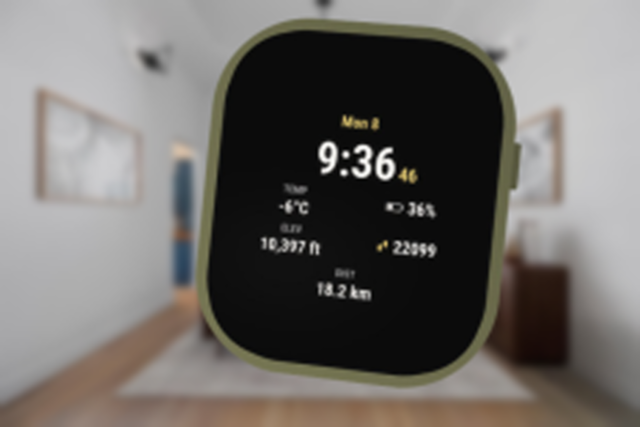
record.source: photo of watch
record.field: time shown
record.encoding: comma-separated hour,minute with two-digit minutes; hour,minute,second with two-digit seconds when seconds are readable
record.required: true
9,36
